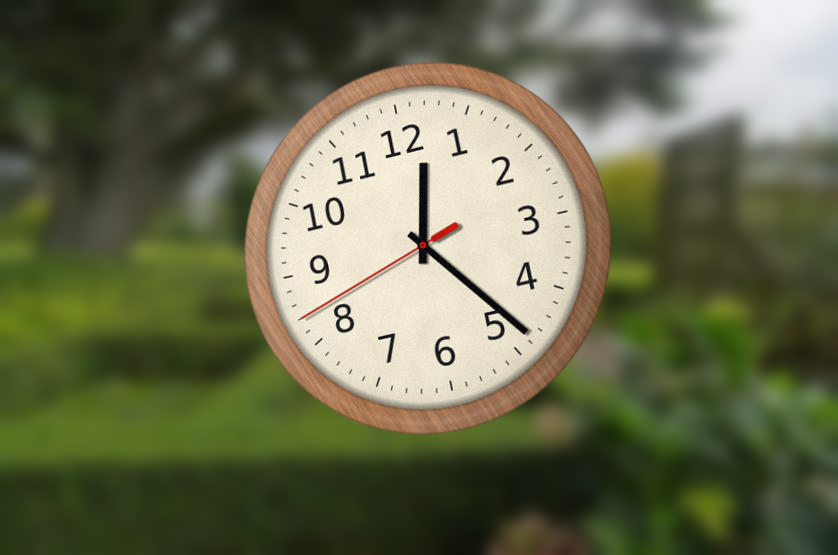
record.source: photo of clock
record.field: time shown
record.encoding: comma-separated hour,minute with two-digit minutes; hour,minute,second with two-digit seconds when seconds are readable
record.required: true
12,23,42
